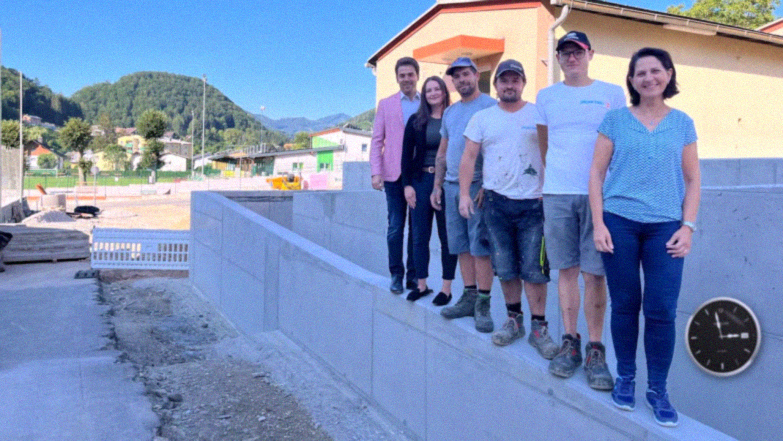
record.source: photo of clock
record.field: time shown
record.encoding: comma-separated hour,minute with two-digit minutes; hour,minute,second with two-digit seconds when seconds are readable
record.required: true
2,58
